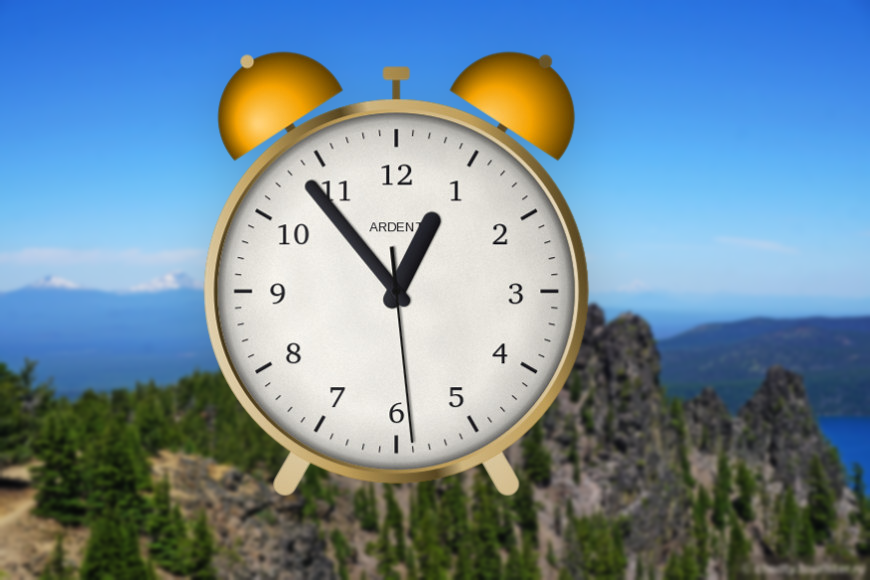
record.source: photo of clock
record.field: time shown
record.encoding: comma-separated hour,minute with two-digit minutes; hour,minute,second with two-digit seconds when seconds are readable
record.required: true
12,53,29
